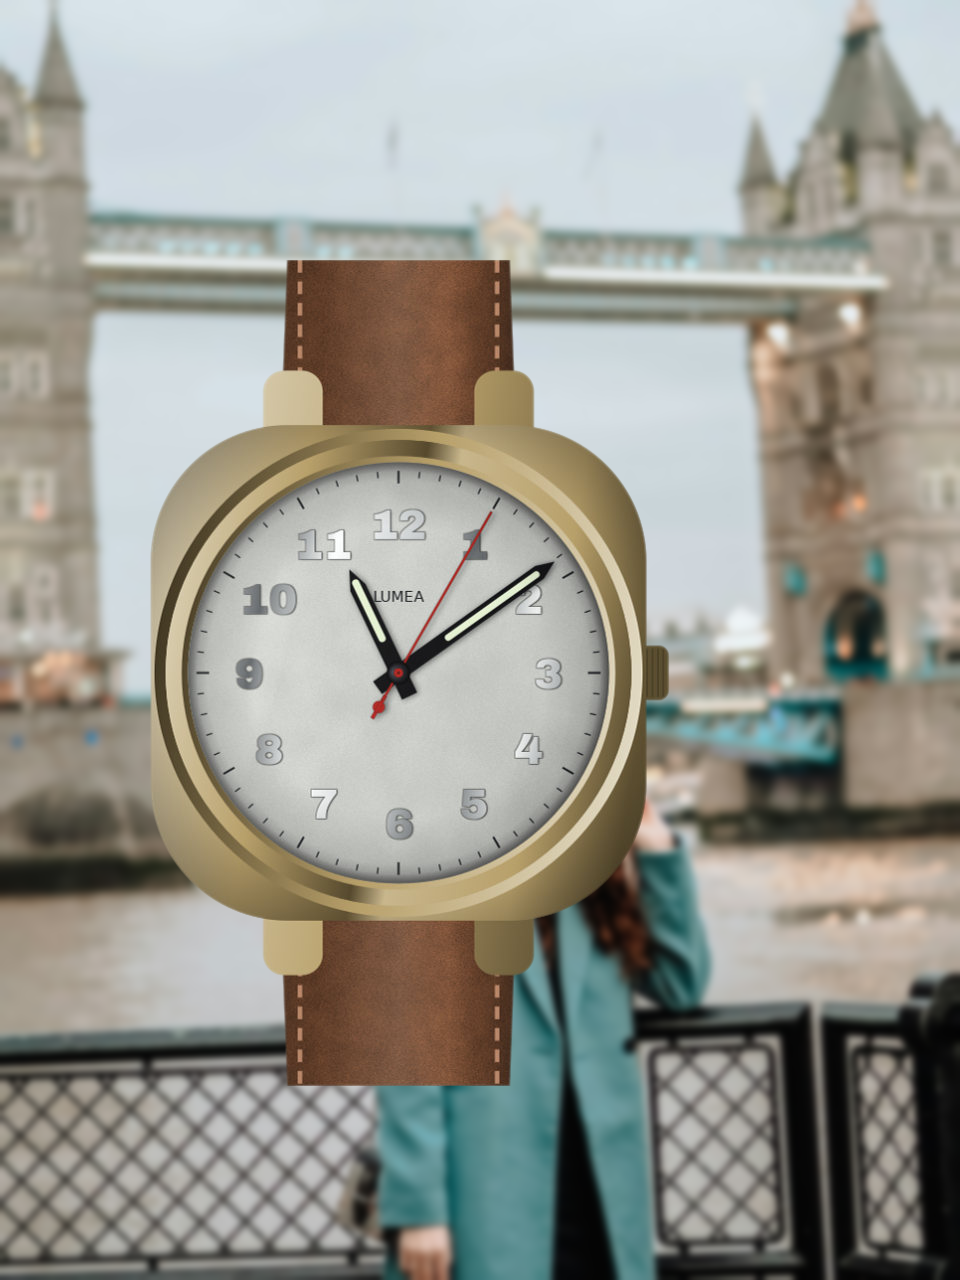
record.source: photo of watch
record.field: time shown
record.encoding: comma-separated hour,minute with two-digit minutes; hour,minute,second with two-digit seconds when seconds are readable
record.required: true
11,09,05
